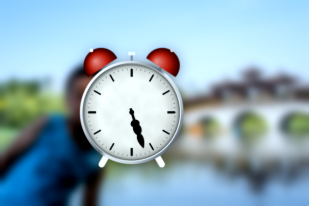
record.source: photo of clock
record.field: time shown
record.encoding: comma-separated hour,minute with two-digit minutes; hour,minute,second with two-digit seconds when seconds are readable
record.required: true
5,27
